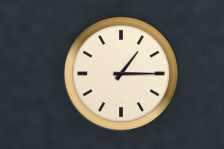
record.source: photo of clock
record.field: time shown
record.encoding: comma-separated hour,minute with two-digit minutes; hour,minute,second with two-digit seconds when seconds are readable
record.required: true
1,15
